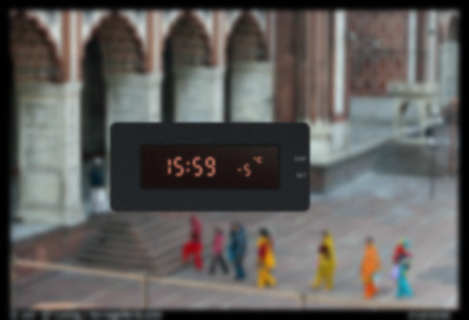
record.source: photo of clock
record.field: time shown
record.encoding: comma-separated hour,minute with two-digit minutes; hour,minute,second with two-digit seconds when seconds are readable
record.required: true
15,59
